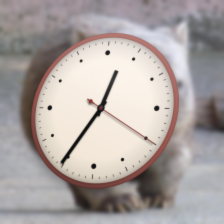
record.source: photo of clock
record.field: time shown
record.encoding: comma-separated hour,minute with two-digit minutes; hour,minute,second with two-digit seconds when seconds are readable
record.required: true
12,35,20
